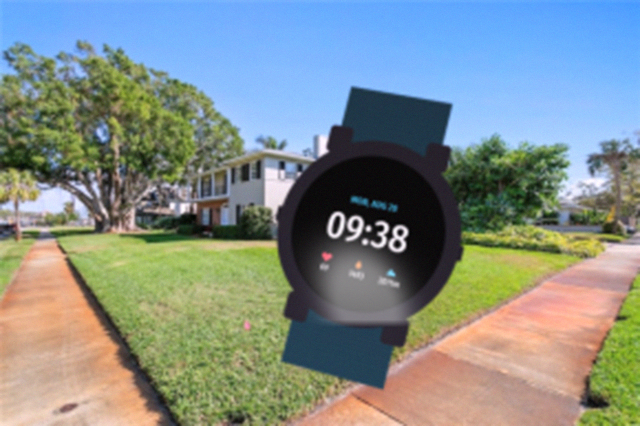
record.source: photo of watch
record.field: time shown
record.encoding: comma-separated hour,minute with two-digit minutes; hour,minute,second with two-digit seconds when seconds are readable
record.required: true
9,38
